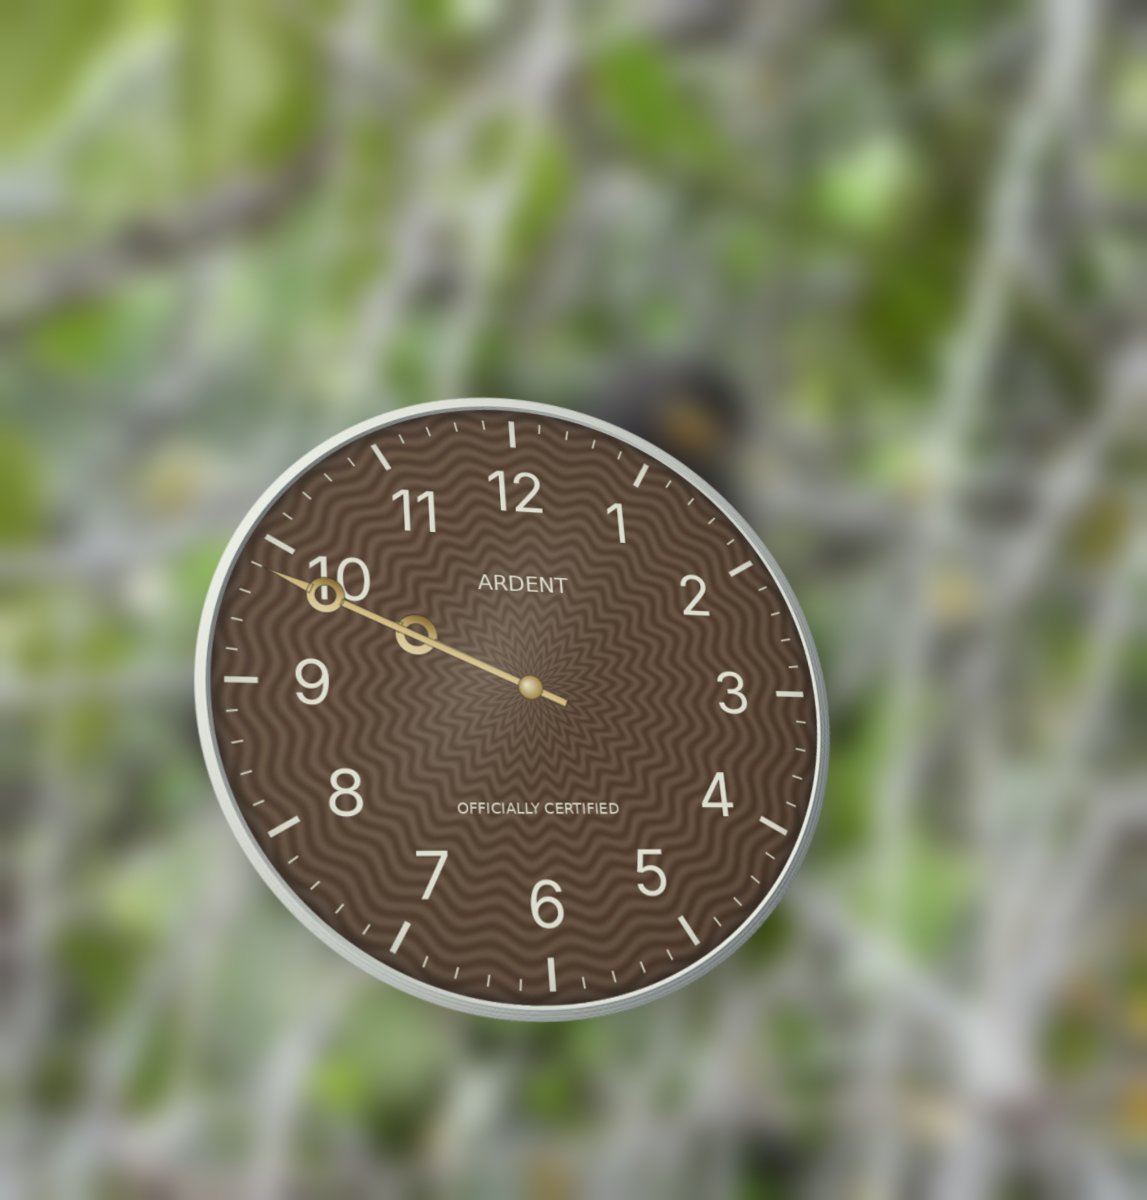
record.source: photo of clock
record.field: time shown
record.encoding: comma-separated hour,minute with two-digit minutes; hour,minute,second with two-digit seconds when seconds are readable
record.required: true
9,49
